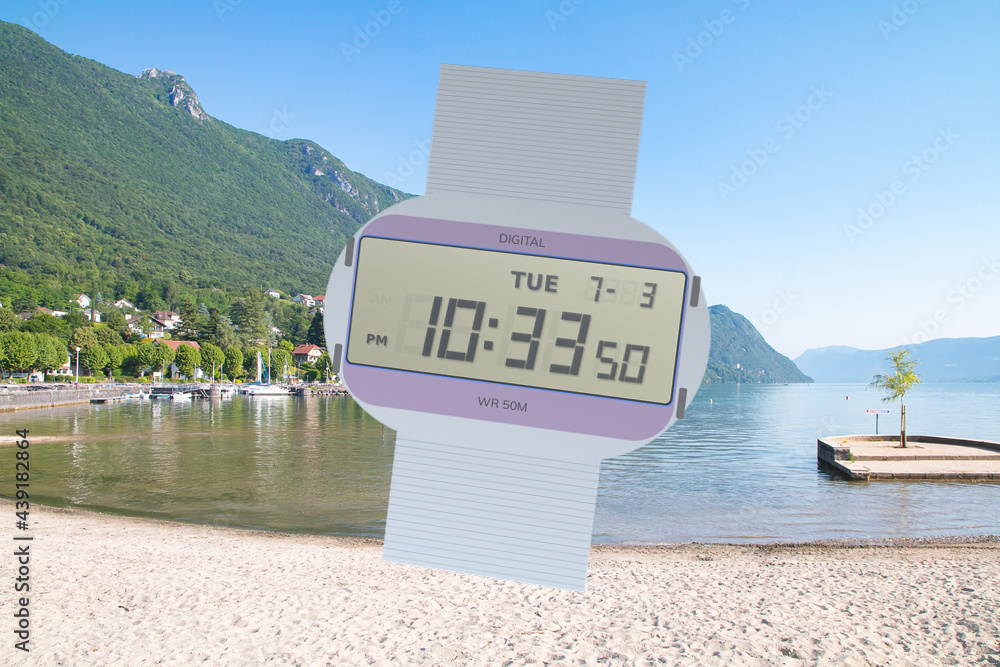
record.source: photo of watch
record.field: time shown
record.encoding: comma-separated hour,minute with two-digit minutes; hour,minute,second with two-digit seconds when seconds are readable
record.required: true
10,33,50
